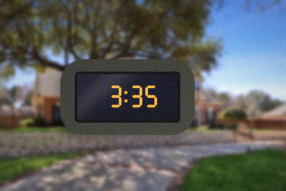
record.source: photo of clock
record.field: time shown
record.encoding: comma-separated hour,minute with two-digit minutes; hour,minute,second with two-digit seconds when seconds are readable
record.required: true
3,35
